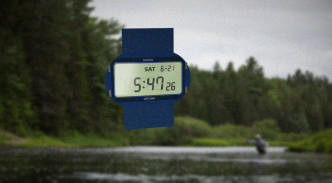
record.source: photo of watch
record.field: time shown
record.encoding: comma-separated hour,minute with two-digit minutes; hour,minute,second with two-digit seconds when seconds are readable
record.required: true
5,47,26
